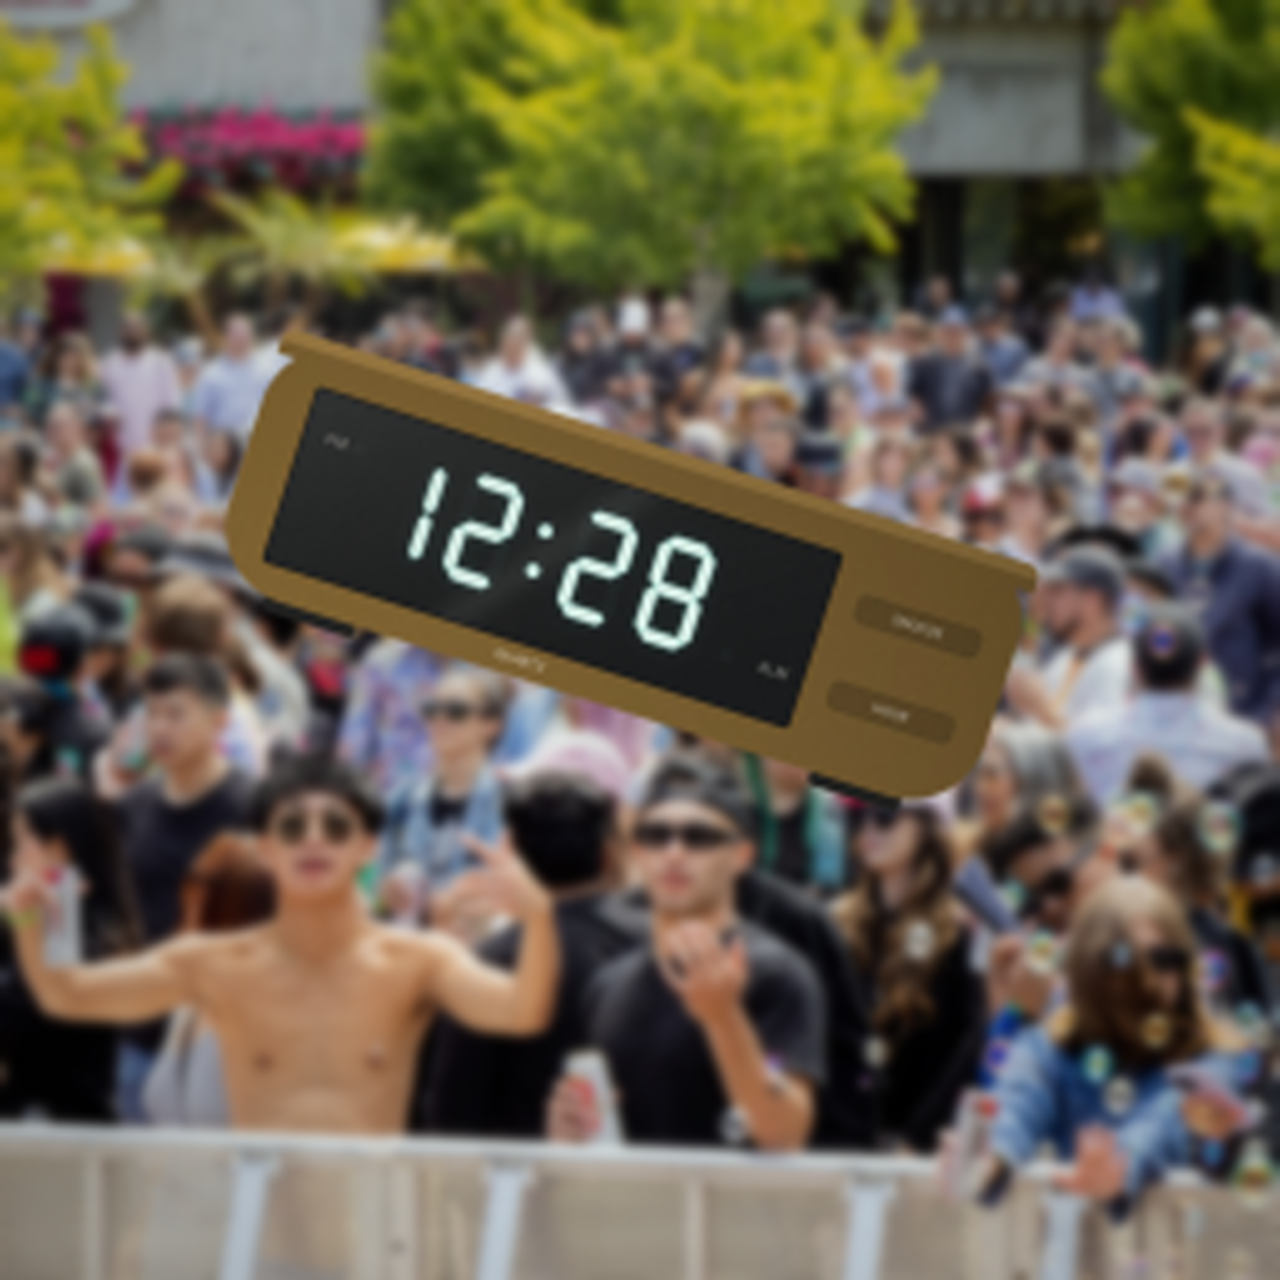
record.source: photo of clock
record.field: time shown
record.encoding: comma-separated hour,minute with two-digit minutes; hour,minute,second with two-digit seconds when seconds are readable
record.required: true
12,28
